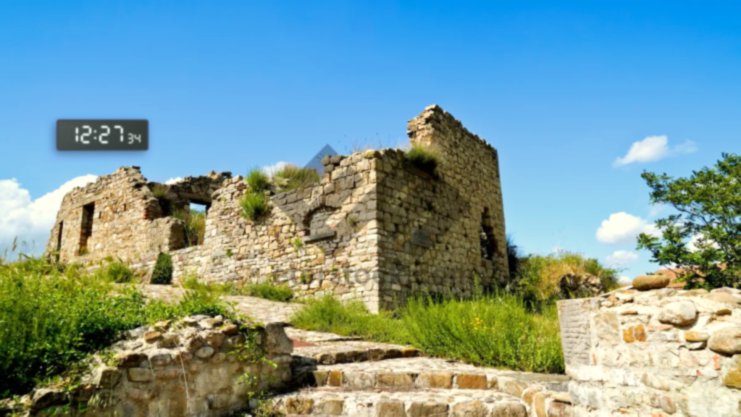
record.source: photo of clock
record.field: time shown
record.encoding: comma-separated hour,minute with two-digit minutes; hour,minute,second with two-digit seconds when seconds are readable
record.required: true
12,27
